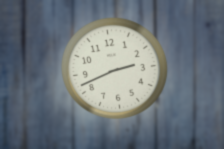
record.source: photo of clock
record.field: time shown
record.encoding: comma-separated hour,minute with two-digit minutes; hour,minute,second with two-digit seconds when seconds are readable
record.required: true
2,42
